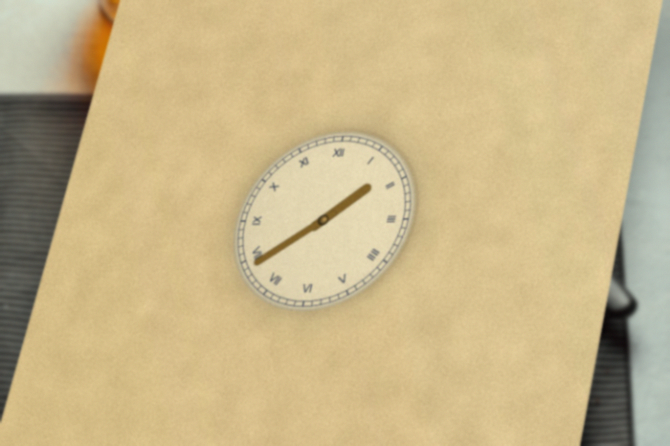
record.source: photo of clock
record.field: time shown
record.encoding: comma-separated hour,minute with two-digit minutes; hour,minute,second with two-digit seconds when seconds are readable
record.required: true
1,39
